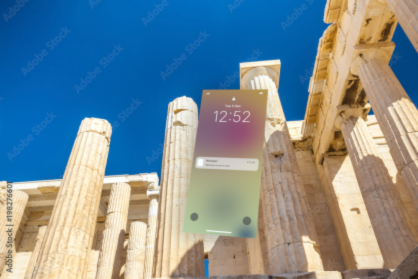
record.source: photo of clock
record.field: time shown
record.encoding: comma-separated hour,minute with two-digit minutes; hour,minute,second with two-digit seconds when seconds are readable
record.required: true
12,52
